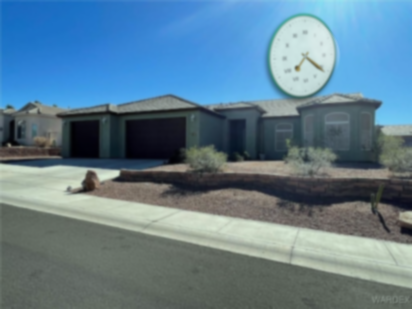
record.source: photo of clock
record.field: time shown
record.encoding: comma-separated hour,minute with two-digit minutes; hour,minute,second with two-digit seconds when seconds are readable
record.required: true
7,21
